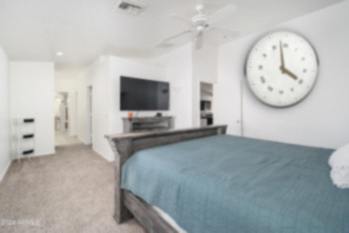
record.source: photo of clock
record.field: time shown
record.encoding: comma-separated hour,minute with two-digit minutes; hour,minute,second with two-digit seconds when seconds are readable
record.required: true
3,58
